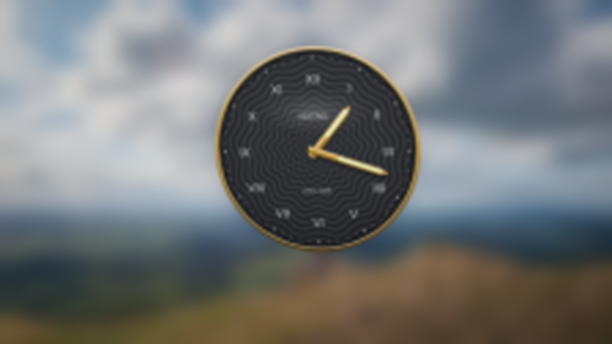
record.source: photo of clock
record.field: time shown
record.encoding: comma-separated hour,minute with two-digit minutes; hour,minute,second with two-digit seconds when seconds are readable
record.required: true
1,18
